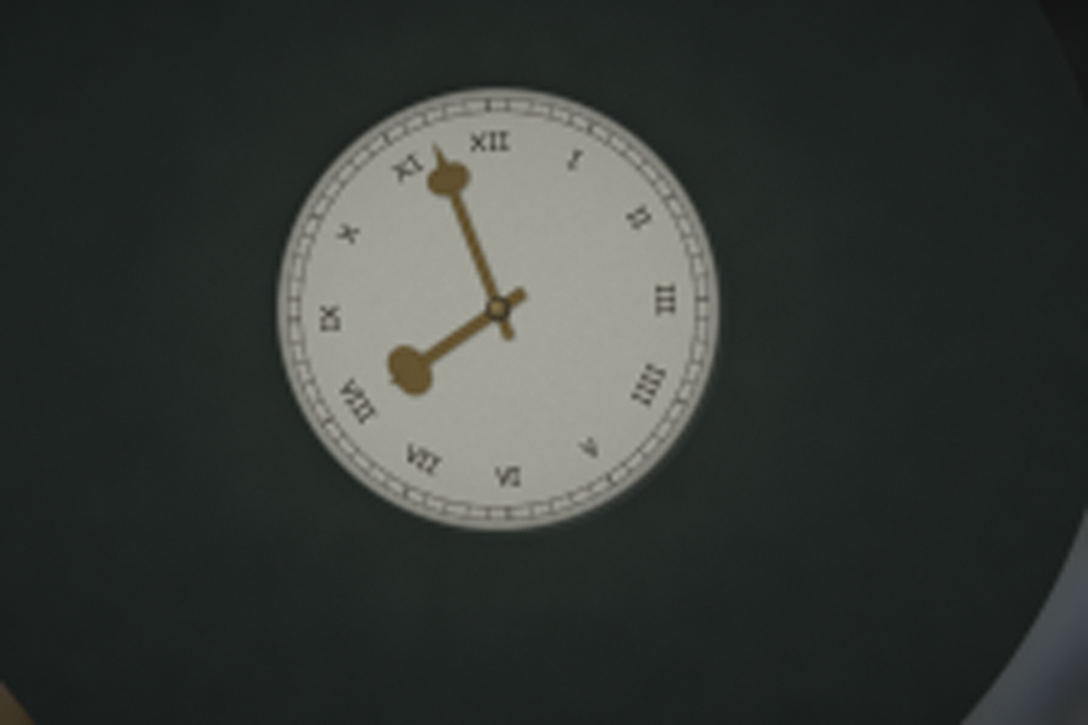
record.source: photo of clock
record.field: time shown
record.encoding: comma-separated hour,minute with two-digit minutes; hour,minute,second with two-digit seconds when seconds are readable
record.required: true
7,57
